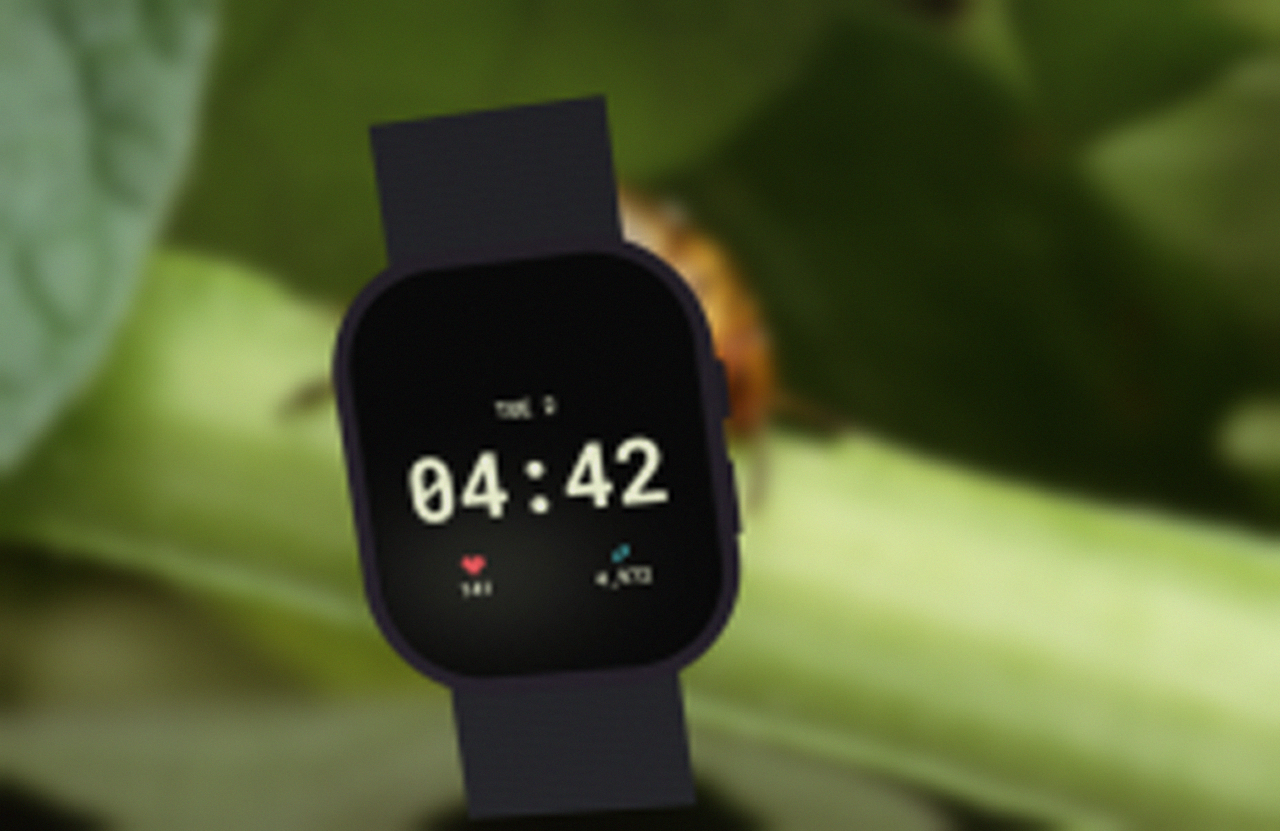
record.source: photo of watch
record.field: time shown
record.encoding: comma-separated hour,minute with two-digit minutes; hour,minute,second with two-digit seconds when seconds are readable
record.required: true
4,42
